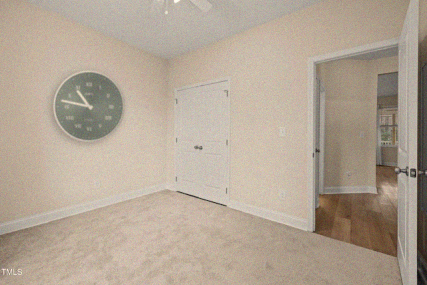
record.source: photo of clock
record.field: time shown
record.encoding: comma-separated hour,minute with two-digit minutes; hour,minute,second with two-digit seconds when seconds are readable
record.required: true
10,47
